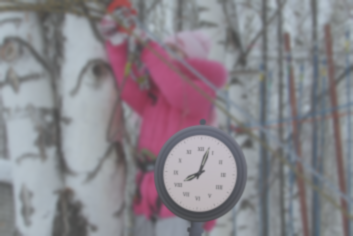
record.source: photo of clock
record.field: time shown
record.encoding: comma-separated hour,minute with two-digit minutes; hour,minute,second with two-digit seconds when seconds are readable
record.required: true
8,03
